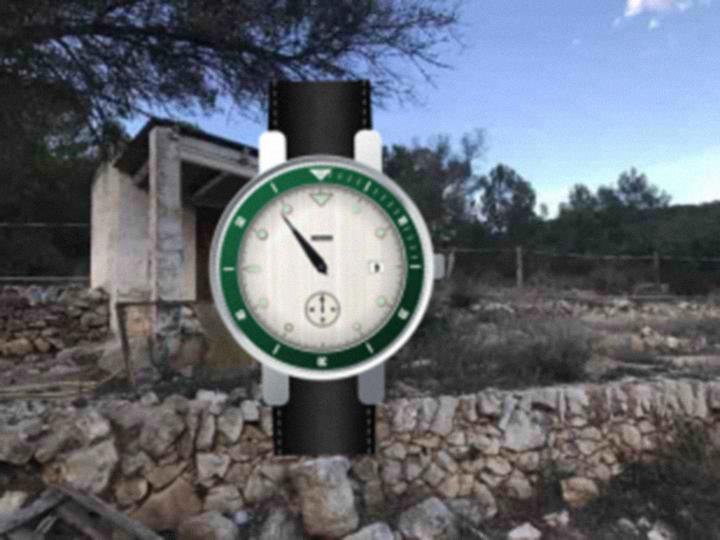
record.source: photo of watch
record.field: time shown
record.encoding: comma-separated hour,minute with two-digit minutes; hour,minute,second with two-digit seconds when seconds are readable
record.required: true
10,54
